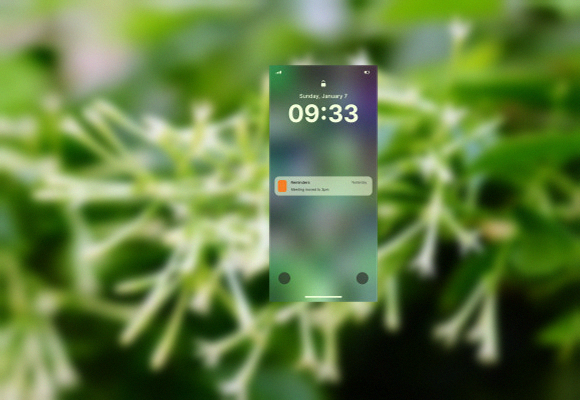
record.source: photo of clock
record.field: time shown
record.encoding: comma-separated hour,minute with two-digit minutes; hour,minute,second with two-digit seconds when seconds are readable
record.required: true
9,33
